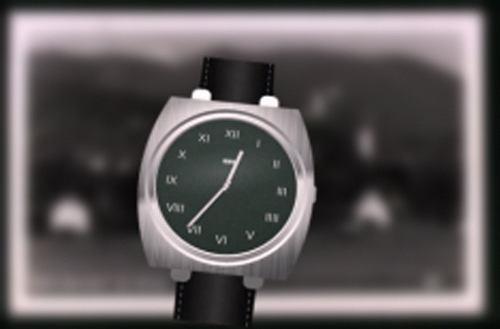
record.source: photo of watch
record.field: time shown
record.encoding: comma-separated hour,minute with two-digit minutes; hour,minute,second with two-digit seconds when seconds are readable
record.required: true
12,36
